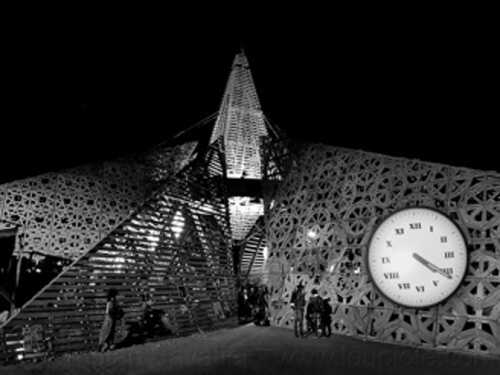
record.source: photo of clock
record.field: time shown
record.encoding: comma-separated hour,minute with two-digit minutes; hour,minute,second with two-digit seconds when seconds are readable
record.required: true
4,21
